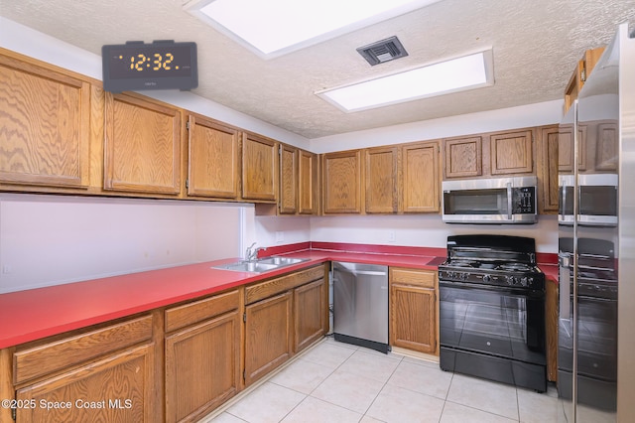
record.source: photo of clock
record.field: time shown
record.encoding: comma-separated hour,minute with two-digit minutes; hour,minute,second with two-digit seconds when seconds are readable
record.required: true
12,32
